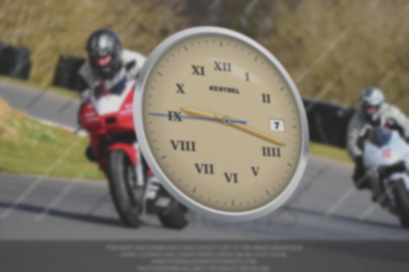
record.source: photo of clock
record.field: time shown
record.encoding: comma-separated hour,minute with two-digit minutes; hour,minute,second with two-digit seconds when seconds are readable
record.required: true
9,17,45
